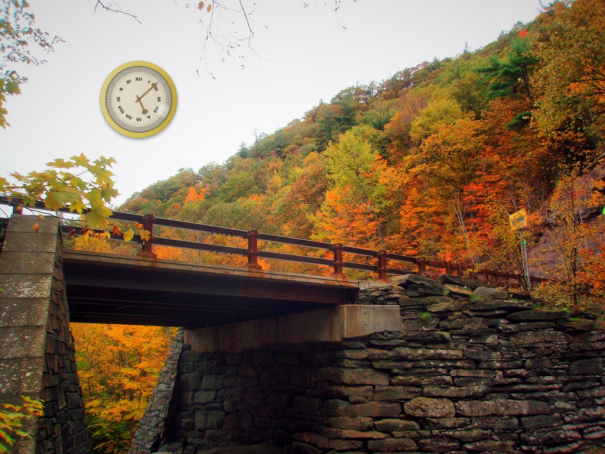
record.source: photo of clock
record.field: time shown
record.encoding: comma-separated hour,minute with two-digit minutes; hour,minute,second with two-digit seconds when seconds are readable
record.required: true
5,08
